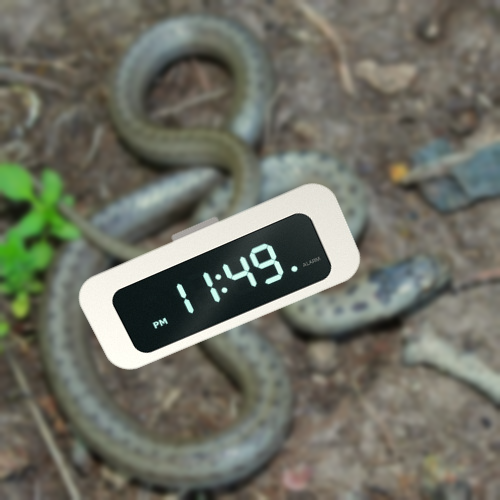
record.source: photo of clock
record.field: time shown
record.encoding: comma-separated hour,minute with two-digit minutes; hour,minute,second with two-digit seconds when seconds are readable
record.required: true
11,49
